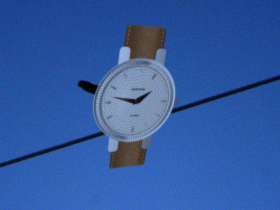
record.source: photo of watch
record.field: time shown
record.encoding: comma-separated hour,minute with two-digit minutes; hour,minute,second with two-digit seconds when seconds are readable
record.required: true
1,47
